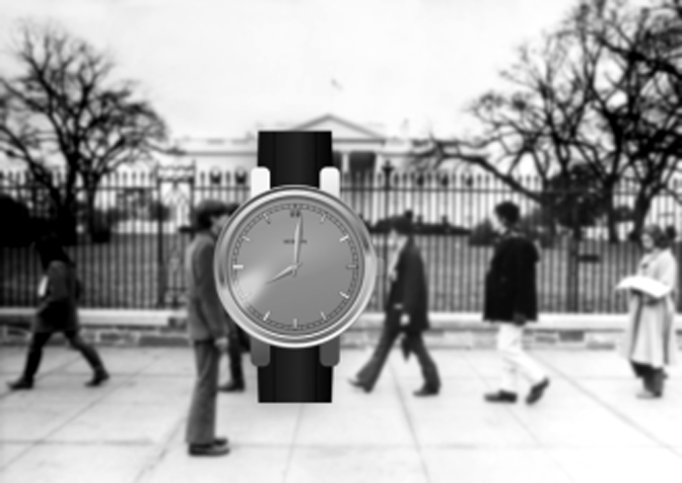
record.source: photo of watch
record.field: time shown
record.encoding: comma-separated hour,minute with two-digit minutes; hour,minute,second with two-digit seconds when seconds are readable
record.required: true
8,01
